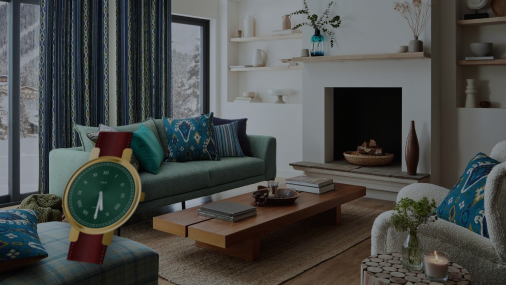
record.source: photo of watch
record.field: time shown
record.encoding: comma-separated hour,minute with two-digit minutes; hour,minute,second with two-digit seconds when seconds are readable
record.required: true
5,30
